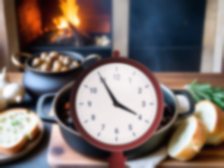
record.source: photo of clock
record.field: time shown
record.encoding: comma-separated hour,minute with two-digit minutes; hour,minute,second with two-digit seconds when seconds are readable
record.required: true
3,55
